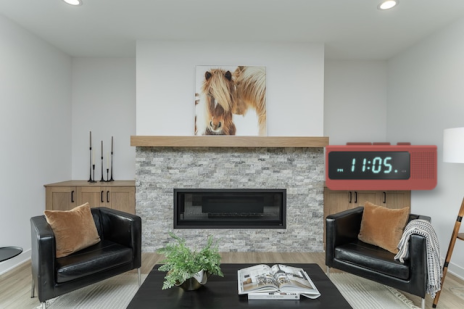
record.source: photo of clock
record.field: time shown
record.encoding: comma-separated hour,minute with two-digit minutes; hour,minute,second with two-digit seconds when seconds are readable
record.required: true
11,05
